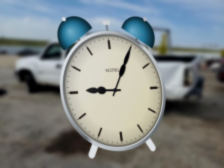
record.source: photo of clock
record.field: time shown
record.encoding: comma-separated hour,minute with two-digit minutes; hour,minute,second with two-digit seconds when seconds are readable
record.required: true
9,05
